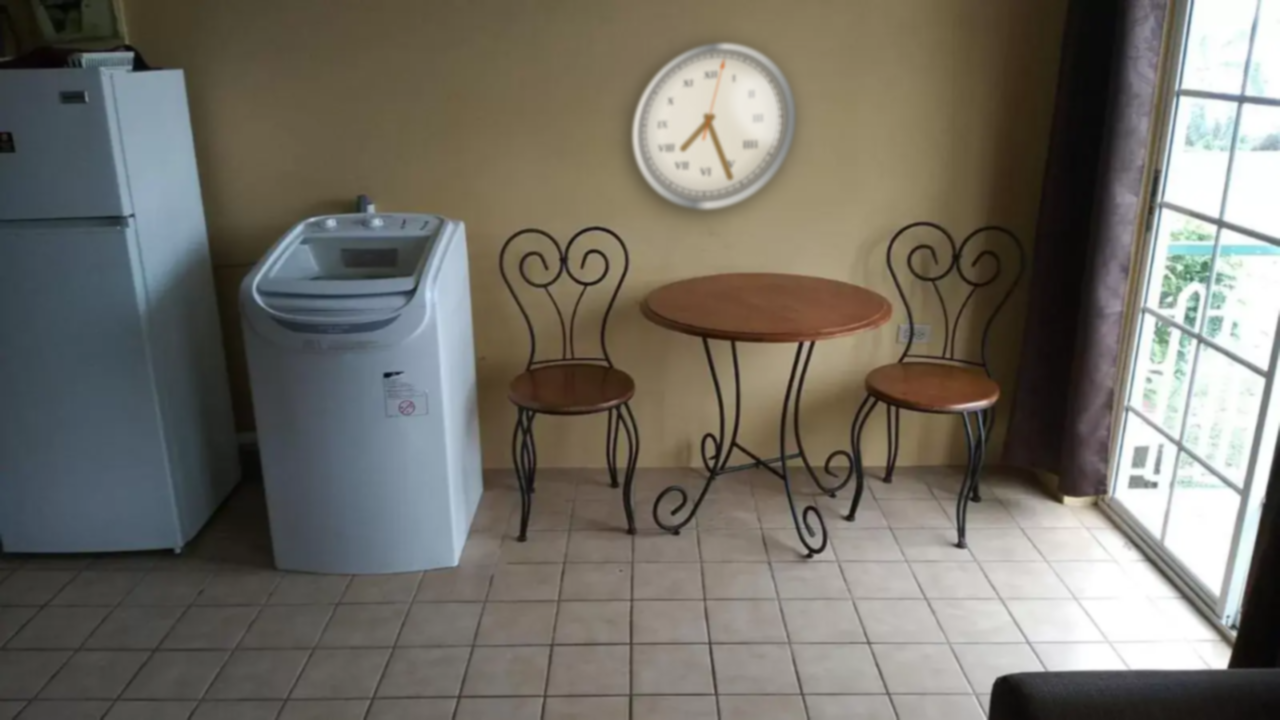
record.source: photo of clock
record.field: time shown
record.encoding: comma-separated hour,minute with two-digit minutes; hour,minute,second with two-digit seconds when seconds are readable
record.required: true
7,26,02
